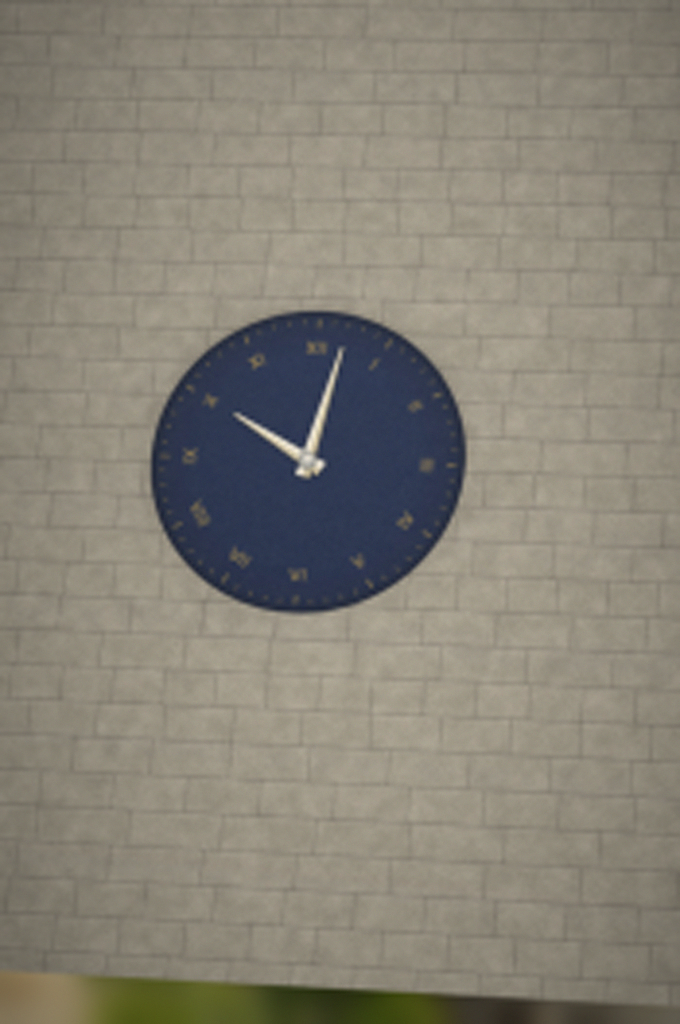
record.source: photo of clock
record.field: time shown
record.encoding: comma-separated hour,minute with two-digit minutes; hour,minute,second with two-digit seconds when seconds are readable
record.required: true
10,02
